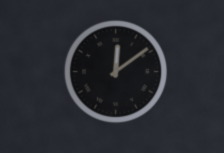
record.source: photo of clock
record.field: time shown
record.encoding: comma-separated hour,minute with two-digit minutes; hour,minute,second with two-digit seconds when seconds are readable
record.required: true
12,09
